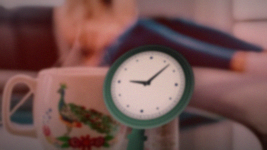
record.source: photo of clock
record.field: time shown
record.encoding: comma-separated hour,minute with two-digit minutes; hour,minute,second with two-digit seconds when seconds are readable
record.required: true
9,07
